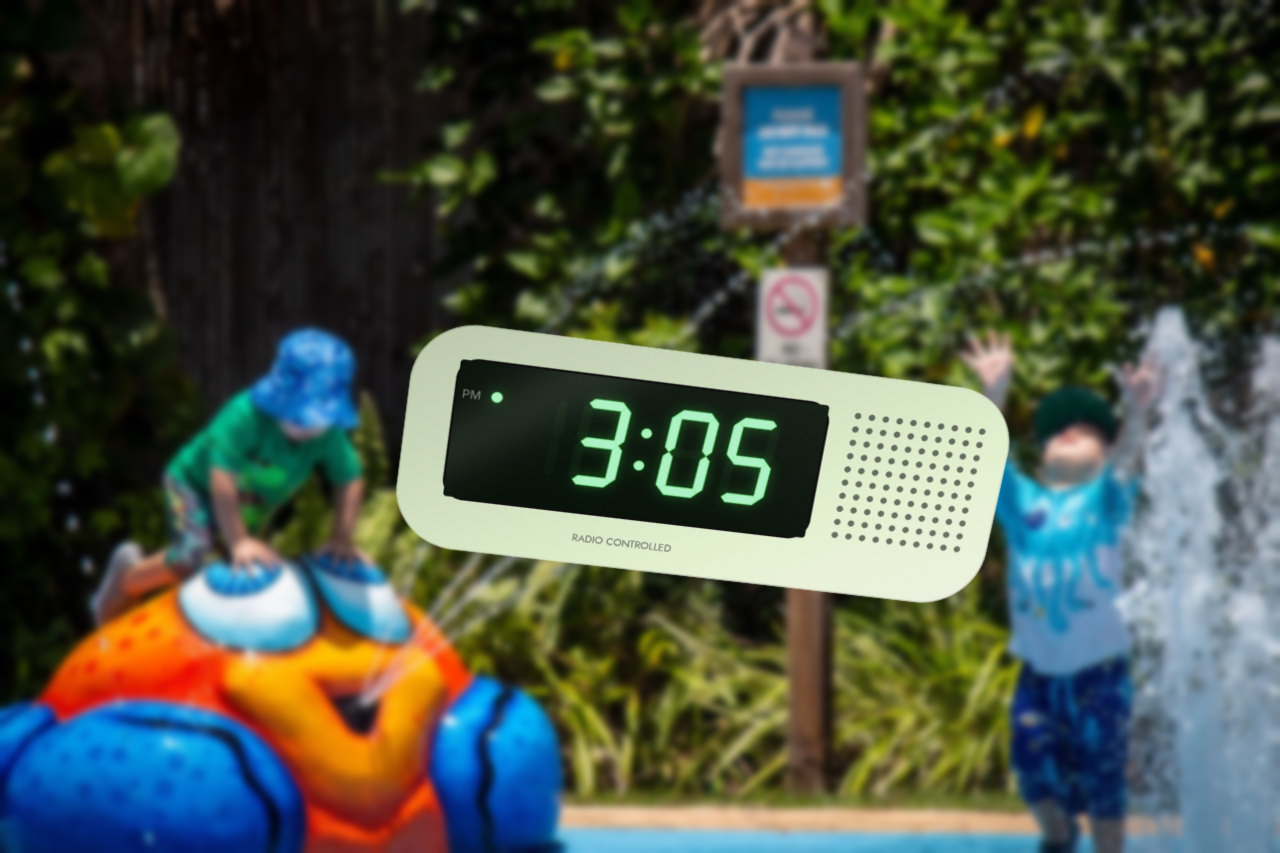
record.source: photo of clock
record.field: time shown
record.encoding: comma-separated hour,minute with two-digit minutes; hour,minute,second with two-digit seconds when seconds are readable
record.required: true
3,05
